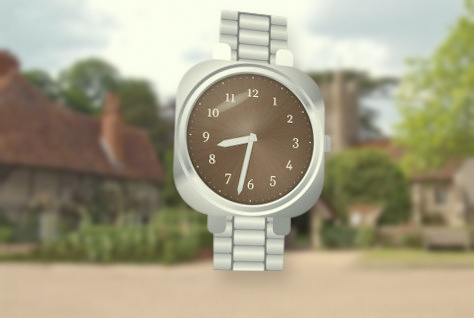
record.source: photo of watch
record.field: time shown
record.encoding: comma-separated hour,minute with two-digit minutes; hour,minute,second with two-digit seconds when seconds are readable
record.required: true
8,32
